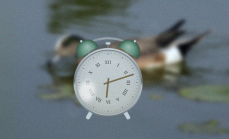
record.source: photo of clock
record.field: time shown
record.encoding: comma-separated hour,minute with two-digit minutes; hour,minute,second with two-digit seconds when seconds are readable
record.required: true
6,12
